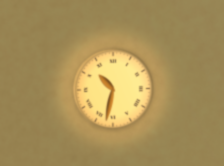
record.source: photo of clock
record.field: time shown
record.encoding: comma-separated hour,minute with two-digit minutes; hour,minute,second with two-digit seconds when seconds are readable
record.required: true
10,32
